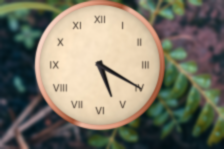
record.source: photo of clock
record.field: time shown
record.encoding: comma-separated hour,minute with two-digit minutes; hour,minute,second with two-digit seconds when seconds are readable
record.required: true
5,20
